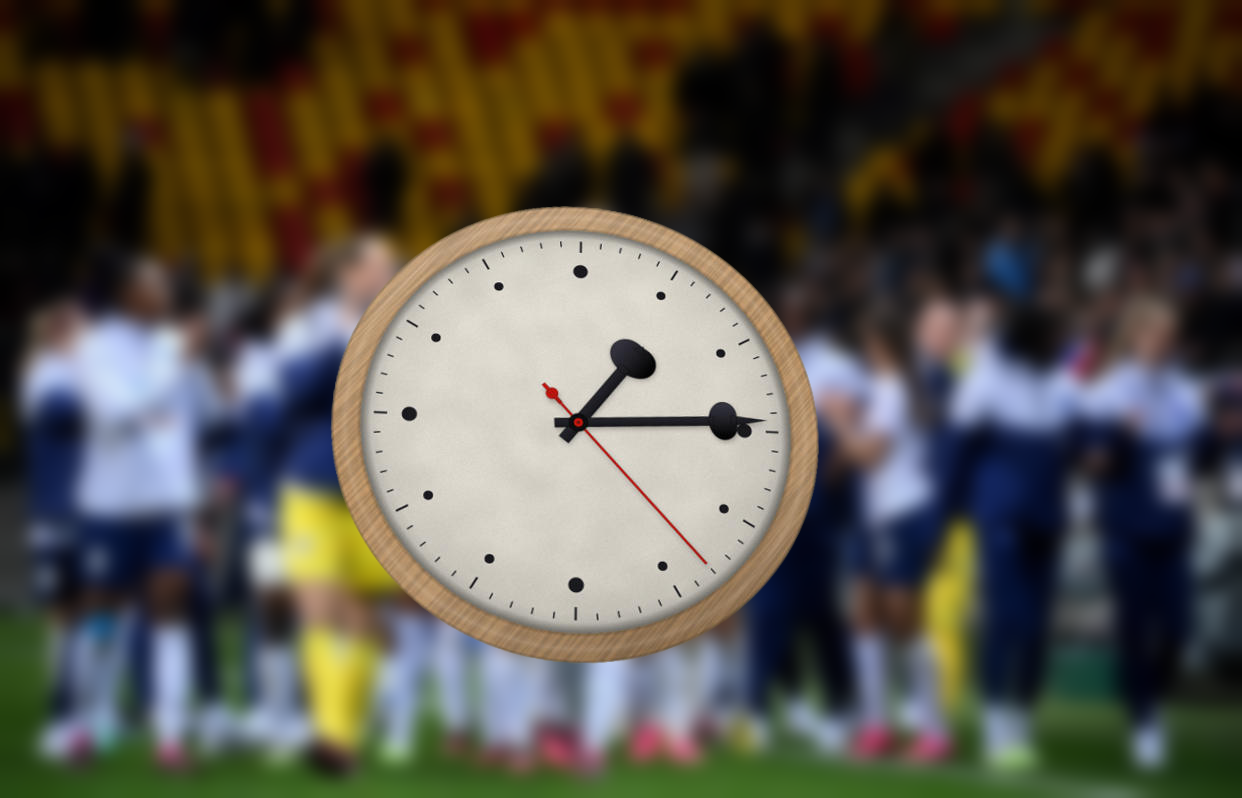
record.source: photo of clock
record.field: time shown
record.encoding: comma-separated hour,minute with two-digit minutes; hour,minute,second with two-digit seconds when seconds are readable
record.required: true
1,14,23
